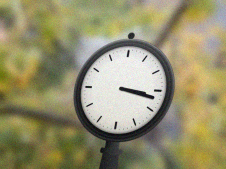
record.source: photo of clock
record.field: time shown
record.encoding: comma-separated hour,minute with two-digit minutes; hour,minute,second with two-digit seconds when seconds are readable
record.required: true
3,17
